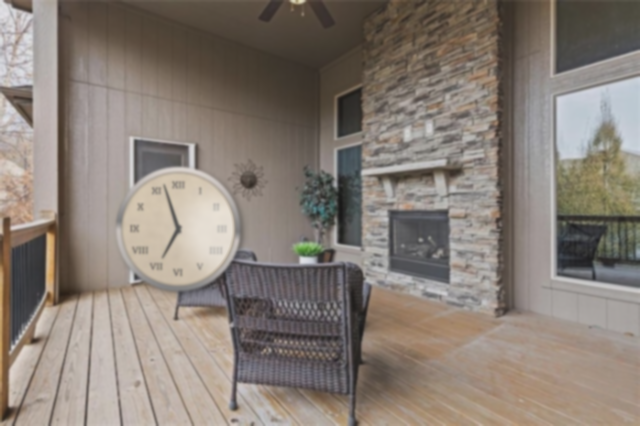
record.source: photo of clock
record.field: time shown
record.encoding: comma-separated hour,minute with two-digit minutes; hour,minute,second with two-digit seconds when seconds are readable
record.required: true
6,57
